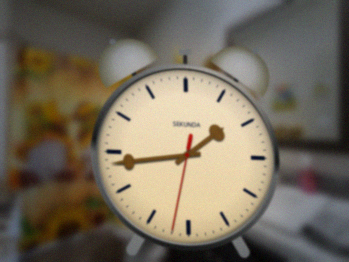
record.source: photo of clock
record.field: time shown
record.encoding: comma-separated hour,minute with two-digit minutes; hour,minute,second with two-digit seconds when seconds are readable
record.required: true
1,43,32
